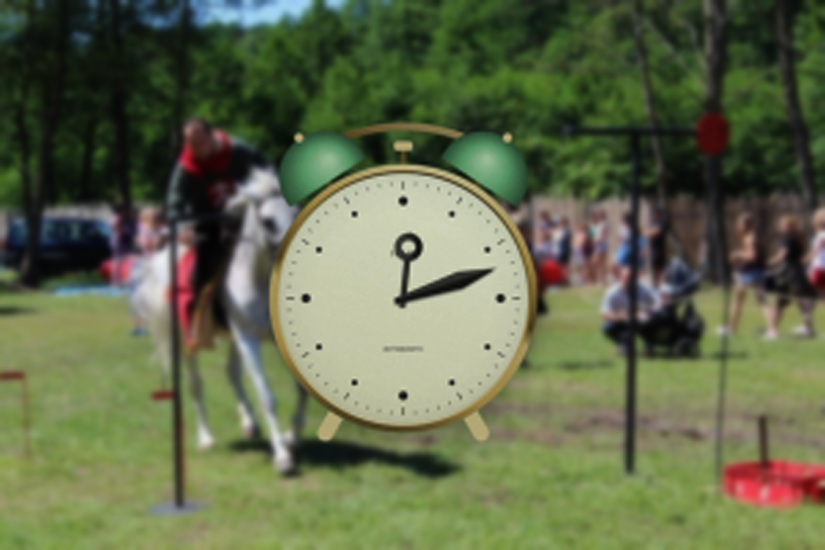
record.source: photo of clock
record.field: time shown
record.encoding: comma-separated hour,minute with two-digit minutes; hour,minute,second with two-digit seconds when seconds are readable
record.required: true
12,12
